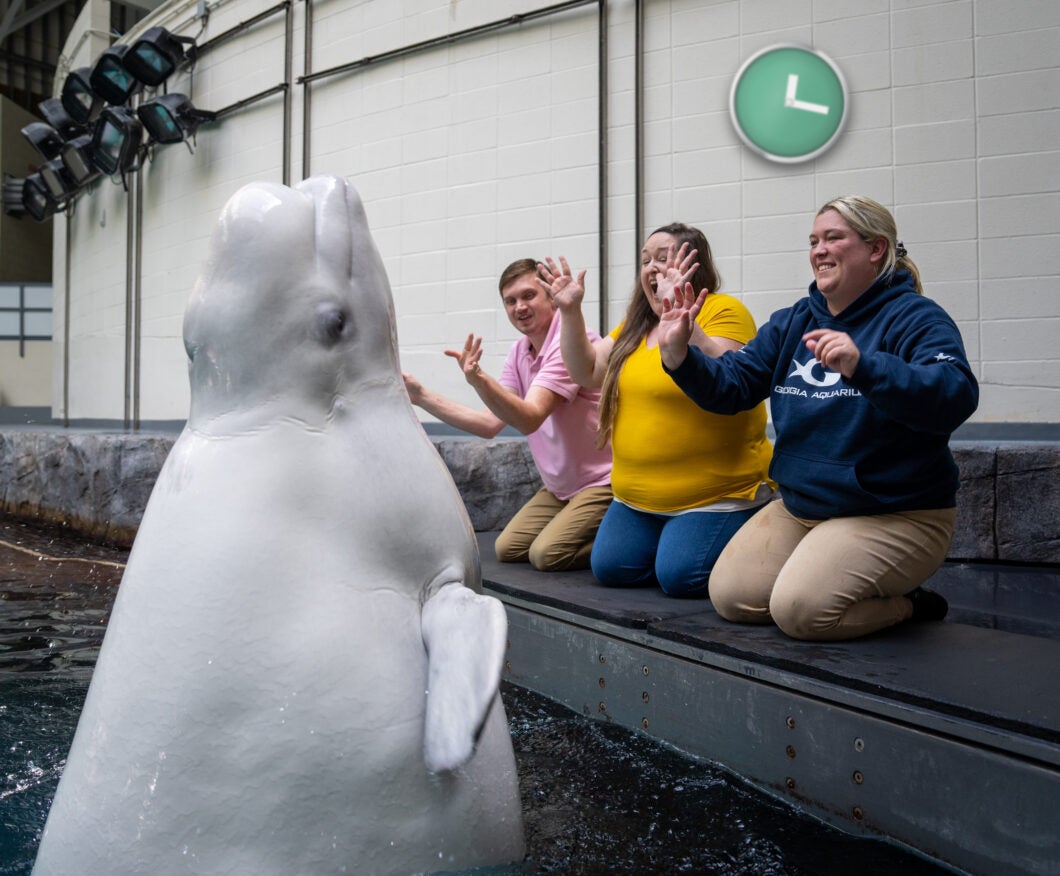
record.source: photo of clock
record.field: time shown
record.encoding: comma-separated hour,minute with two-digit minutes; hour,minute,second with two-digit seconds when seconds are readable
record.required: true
12,17
